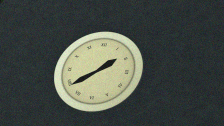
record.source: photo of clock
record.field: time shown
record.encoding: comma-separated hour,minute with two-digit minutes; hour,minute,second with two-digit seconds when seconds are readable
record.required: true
1,39
